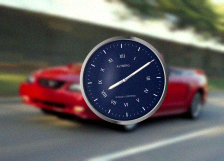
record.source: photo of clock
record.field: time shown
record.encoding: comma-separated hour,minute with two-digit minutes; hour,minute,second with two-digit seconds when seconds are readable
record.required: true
8,10
